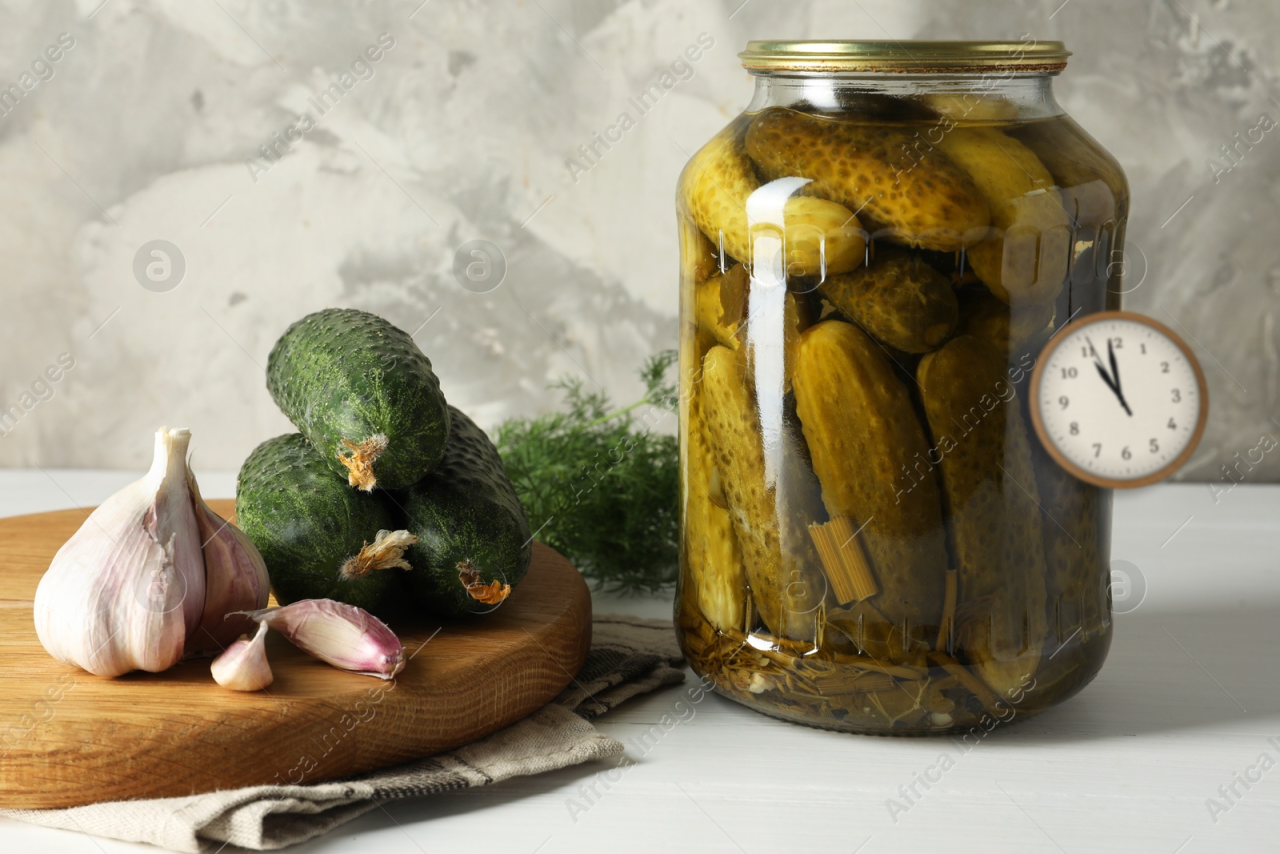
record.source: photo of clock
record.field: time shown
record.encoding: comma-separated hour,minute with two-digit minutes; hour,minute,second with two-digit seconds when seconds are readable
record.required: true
10,58,56
